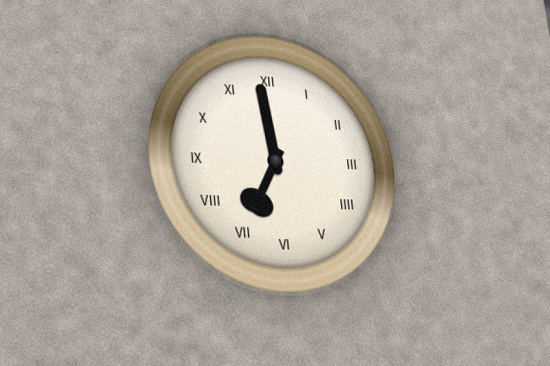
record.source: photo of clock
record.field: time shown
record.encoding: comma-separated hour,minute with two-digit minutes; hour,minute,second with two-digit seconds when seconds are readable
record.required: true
6,59
